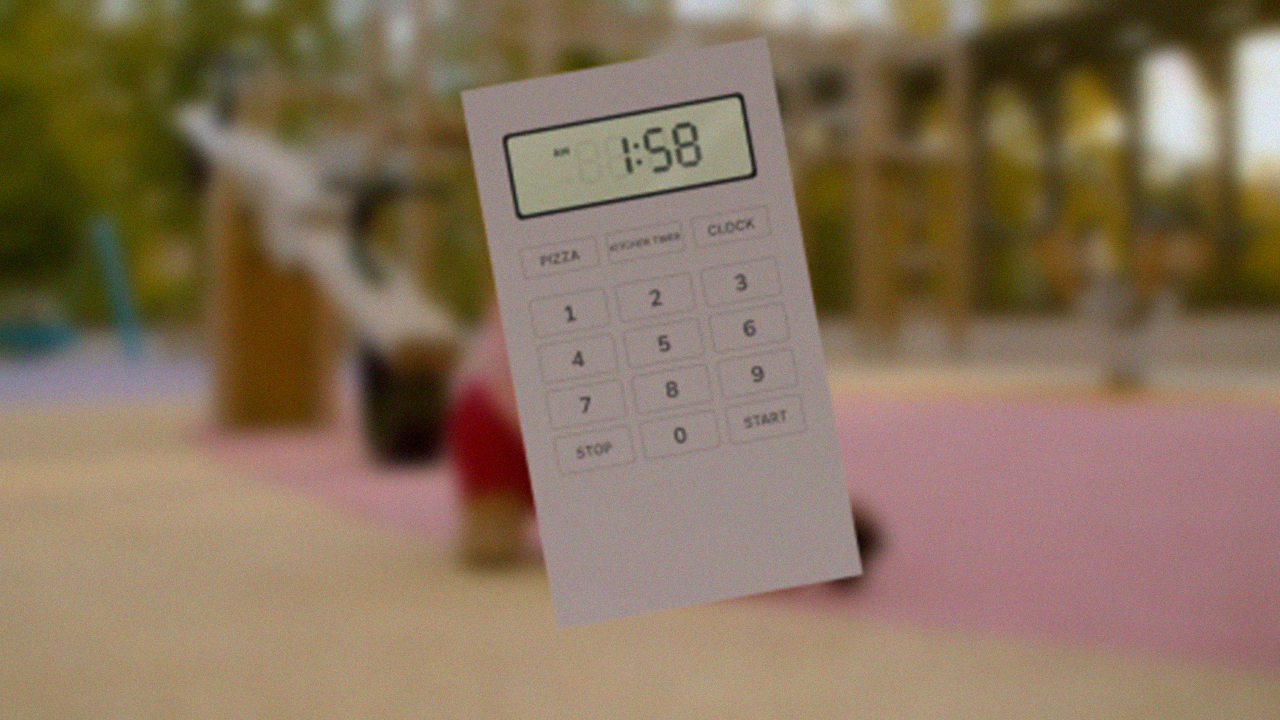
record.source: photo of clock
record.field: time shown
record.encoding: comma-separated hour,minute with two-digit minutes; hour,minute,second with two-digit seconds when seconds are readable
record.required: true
1,58
